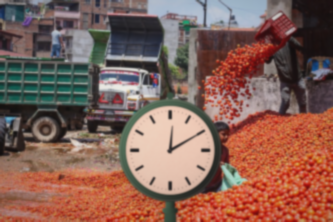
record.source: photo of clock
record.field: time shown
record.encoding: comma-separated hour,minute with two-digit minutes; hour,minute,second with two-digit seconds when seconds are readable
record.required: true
12,10
